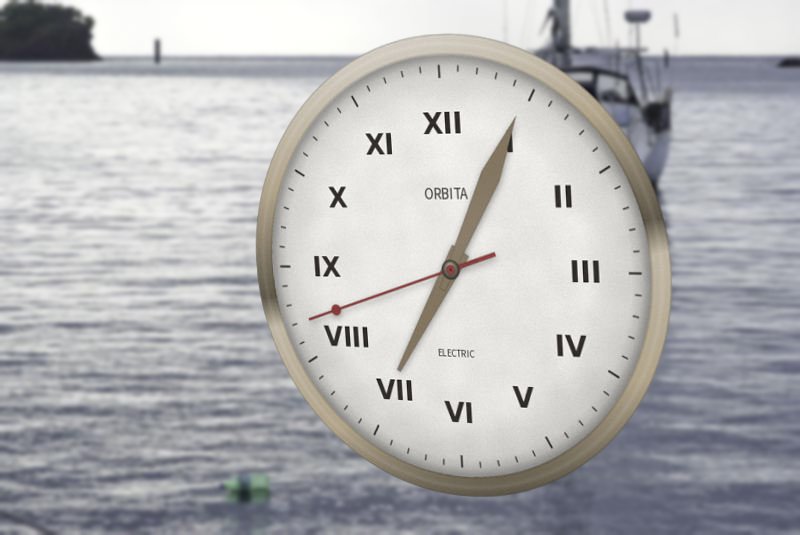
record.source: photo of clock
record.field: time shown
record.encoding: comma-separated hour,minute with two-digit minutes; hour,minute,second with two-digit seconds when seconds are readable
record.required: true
7,04,42
